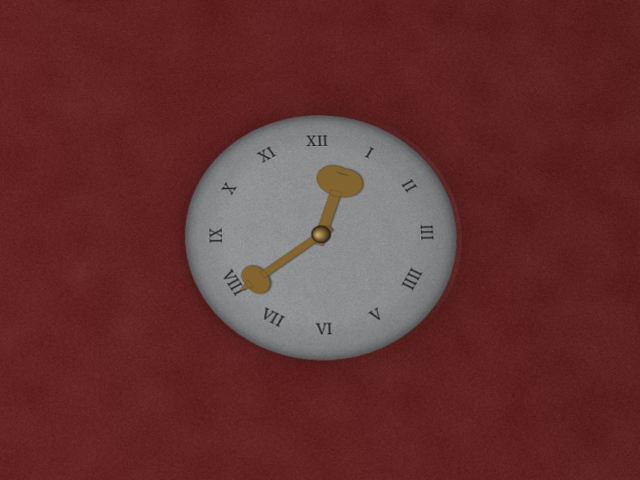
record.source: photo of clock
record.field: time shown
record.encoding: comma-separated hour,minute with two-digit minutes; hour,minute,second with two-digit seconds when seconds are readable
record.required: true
12,39
